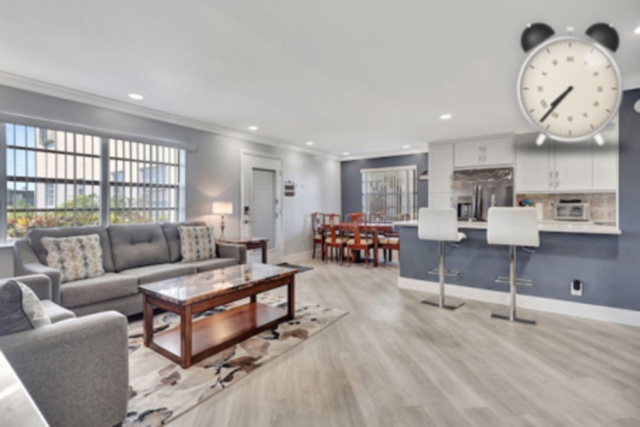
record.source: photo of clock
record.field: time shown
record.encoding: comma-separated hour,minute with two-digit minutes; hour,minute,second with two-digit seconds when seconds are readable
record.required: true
7,37
